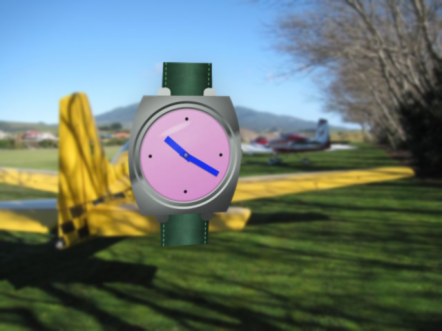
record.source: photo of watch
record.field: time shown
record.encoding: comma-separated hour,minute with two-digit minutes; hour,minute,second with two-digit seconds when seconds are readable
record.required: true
10,20
